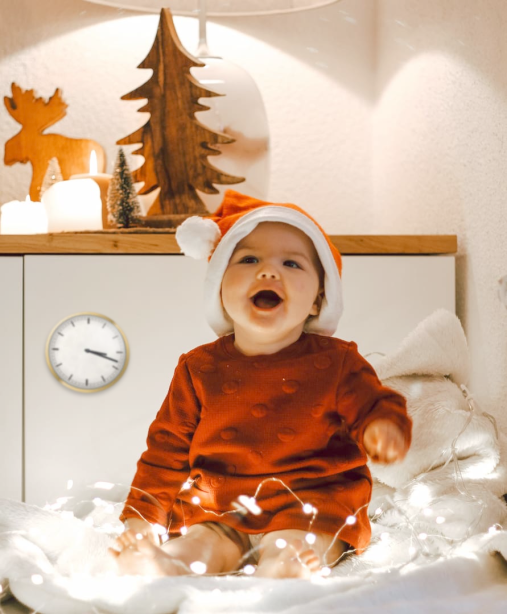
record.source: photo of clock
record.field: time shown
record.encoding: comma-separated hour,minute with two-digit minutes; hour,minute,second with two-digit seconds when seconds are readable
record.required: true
3,18
